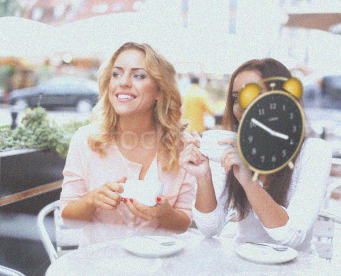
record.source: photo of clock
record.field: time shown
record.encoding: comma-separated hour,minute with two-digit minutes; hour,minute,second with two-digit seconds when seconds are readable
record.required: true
3,51
